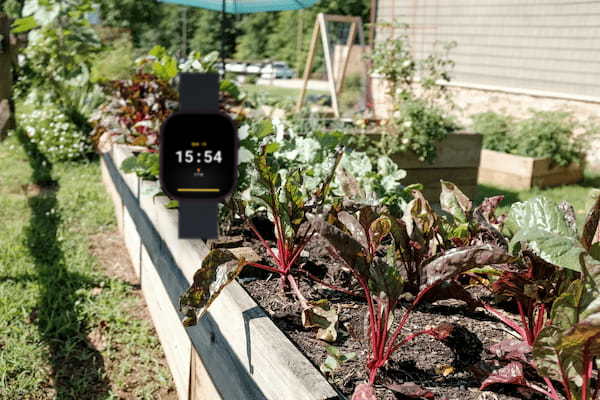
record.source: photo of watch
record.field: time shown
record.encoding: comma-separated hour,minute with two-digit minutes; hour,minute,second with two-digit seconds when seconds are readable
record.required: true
15,54
